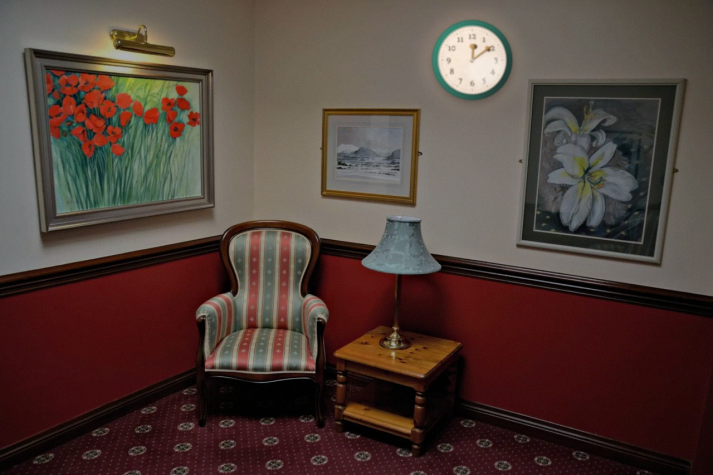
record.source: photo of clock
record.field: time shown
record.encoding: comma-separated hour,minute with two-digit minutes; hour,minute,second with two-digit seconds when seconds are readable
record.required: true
12,09
